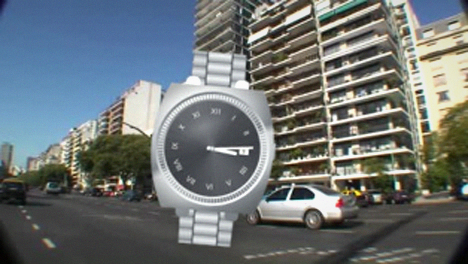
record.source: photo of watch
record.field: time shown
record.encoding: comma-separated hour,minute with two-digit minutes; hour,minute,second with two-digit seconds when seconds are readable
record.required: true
3,14
